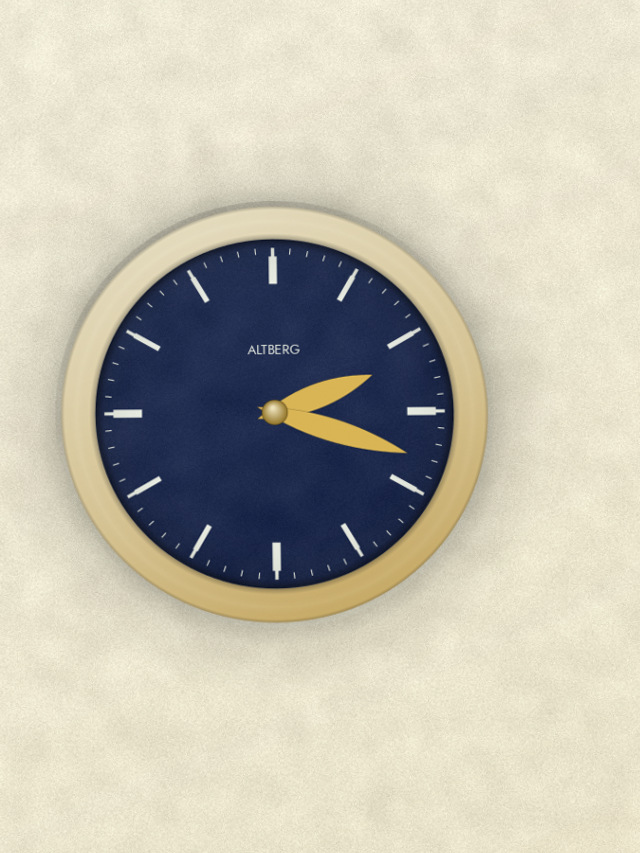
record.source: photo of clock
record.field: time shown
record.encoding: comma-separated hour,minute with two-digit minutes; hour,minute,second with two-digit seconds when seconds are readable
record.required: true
2,18
